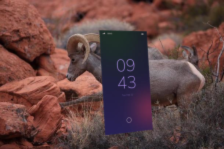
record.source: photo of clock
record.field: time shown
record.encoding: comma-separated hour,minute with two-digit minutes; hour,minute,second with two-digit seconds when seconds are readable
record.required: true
9,43
